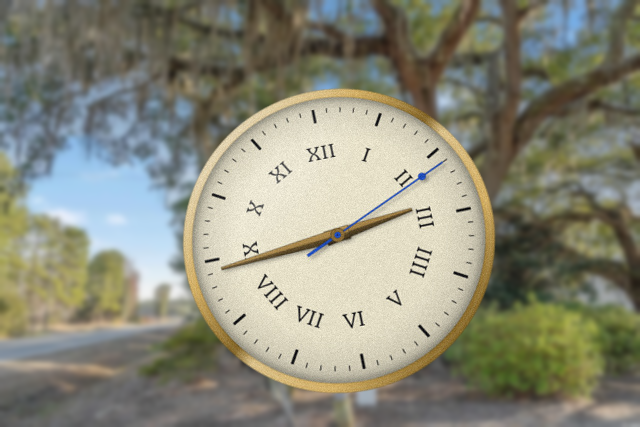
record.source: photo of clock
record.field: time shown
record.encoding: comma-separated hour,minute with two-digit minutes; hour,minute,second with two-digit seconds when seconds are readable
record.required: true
2,44,11
